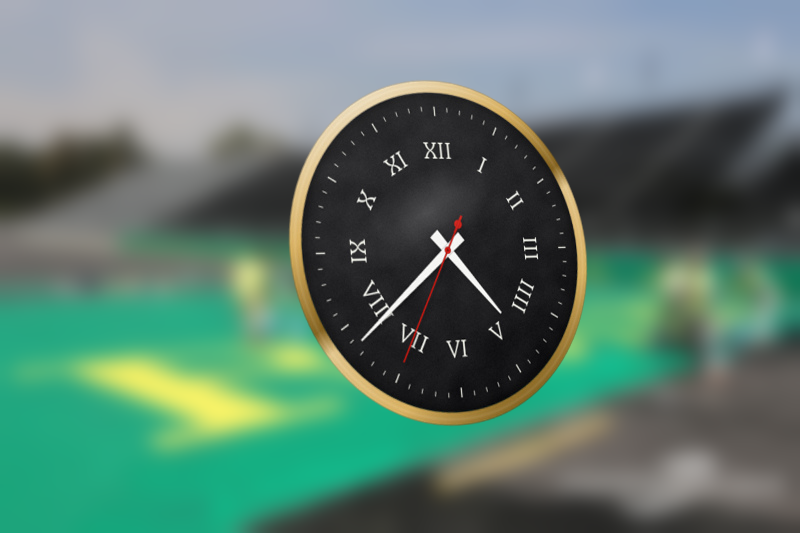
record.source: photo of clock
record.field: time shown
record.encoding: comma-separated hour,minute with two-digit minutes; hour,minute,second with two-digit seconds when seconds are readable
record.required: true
4,38,35
